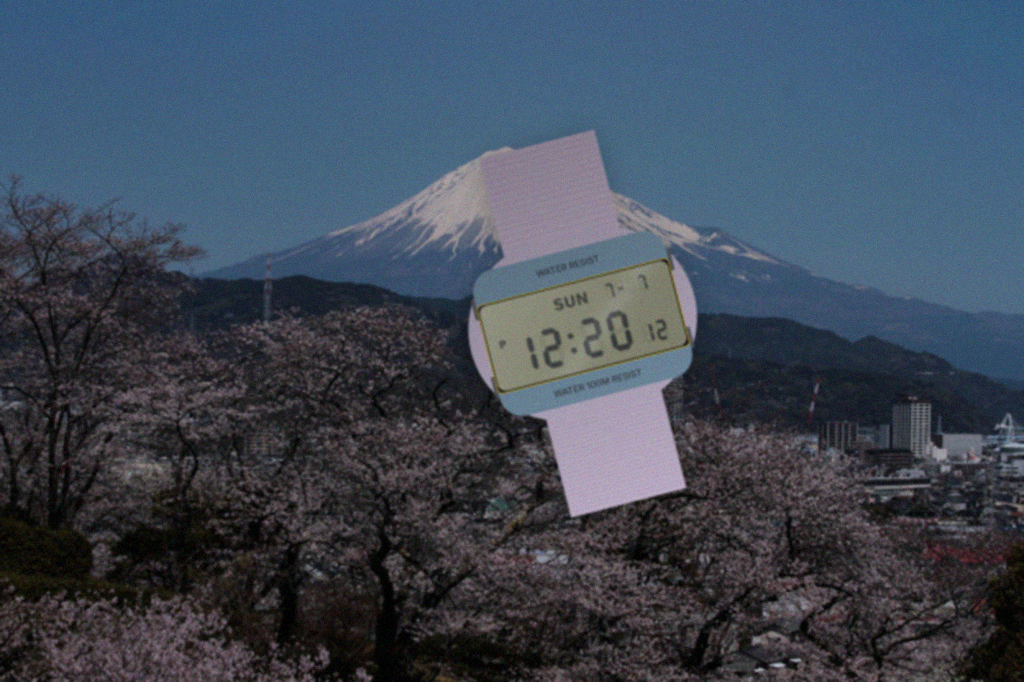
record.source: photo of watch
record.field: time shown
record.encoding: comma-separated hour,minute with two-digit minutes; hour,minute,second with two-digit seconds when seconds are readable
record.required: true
12,20,12
